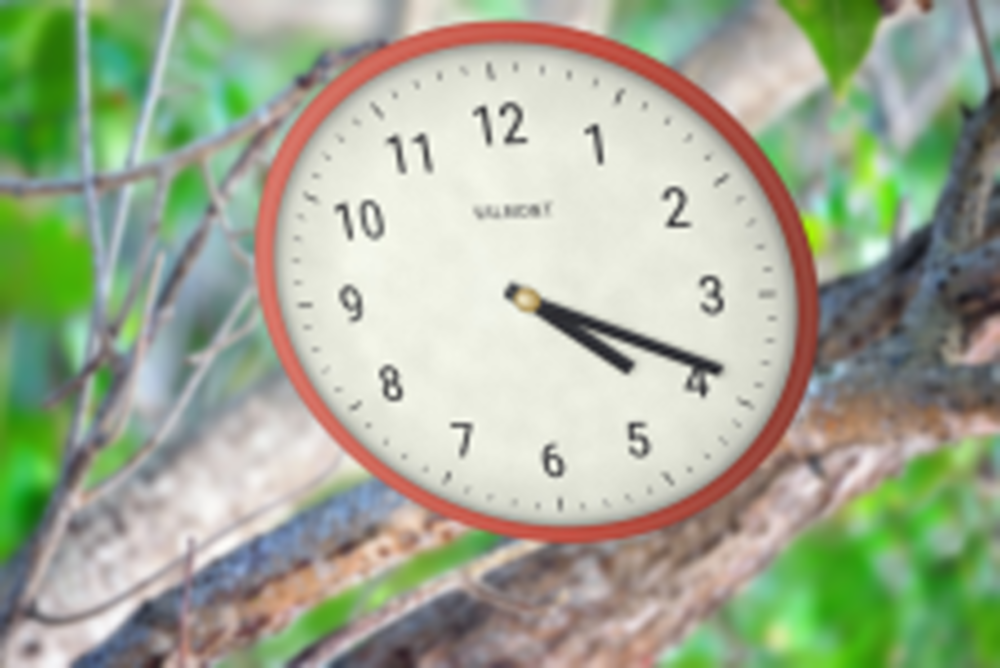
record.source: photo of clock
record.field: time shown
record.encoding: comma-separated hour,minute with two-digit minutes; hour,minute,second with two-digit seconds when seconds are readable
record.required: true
4,19
